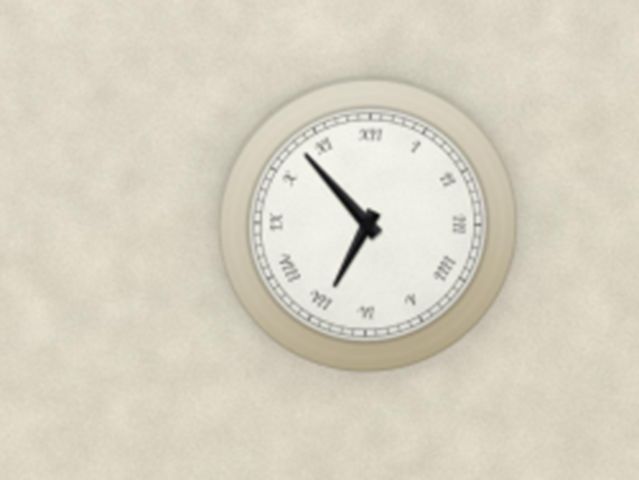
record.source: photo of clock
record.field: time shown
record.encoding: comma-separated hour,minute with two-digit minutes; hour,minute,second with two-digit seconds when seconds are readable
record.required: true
6,53
